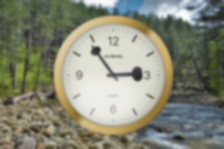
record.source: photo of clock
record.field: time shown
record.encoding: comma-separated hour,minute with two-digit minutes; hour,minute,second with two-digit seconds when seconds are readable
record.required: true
2,54
